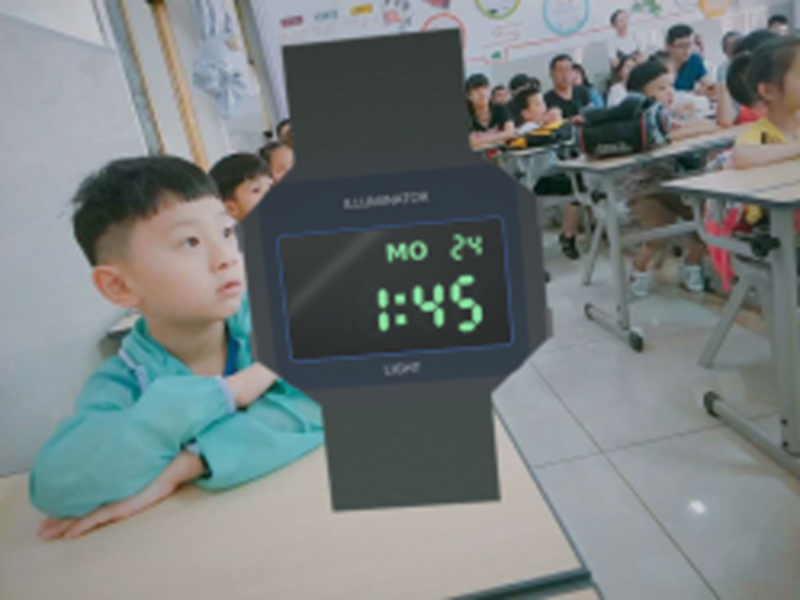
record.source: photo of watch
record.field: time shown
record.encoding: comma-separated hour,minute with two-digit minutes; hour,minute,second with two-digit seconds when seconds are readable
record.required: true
1,45
